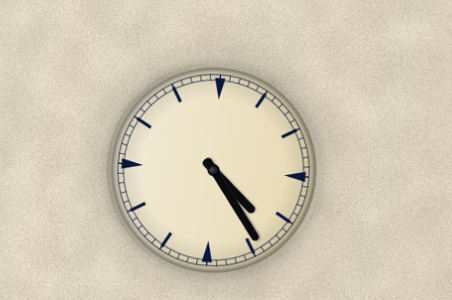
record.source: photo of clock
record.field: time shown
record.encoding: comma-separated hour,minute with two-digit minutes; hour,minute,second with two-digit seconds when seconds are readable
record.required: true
4,24
